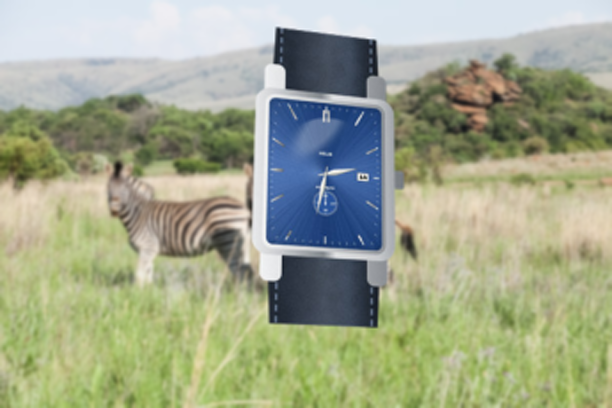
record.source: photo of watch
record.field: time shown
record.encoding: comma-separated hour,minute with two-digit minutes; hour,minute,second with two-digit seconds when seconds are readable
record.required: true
2,32
